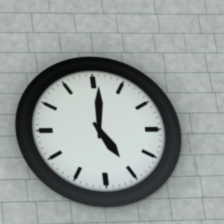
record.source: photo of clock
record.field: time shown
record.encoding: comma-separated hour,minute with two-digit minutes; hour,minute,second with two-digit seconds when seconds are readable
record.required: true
5,01
